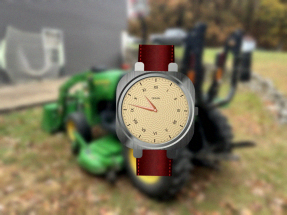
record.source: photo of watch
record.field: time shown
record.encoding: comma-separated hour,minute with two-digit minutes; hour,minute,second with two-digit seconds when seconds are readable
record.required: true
10,47
